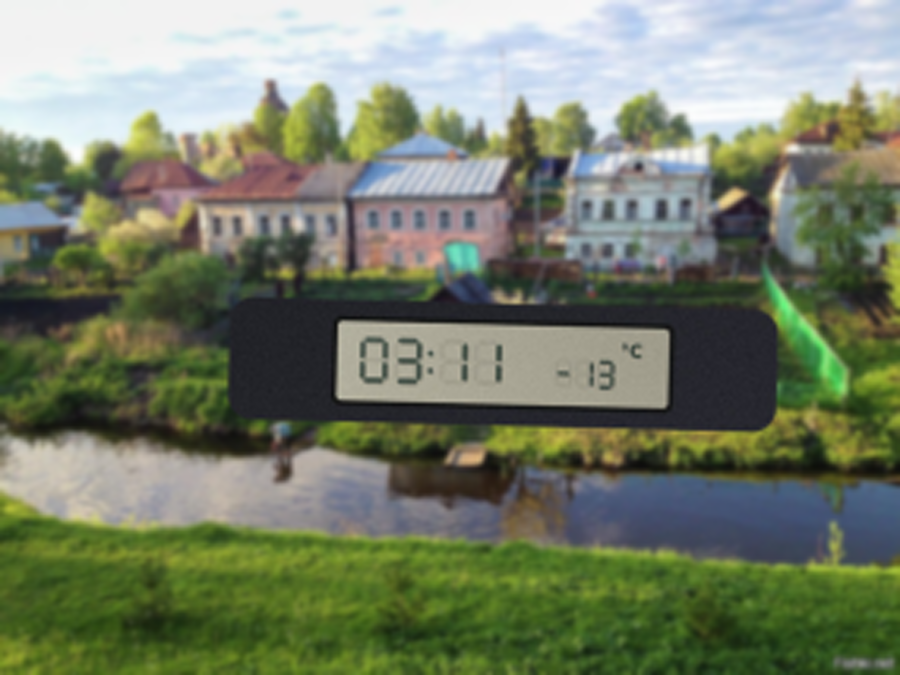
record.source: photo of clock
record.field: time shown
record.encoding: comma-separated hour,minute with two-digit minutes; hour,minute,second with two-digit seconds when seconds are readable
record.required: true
3,11
